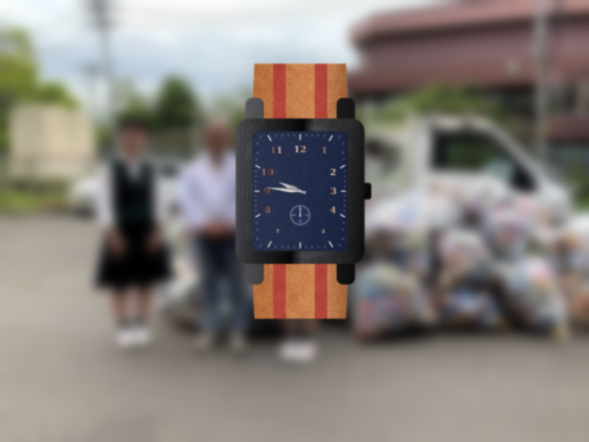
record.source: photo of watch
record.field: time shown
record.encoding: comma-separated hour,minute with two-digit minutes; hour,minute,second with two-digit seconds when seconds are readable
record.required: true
9,46
